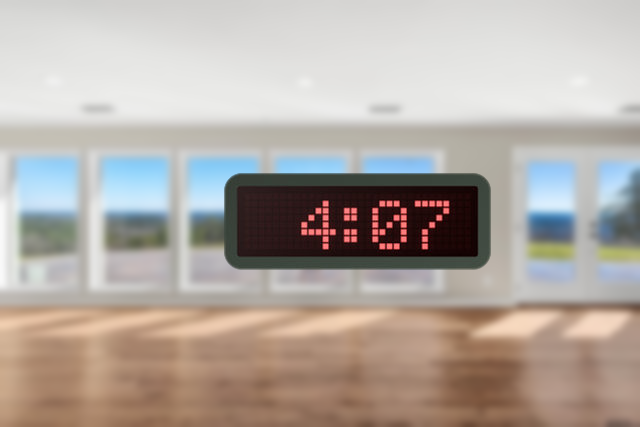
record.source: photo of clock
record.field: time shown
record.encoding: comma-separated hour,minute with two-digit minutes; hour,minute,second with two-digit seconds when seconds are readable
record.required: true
4,07
